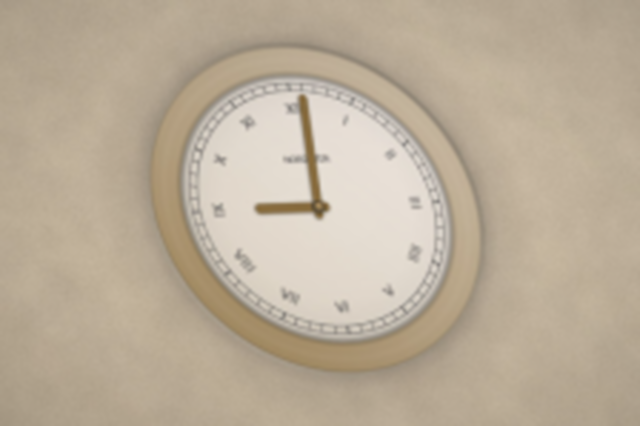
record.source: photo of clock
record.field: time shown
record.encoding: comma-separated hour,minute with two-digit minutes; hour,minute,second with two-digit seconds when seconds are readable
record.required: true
9,01
